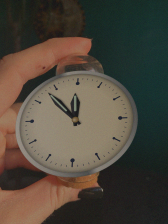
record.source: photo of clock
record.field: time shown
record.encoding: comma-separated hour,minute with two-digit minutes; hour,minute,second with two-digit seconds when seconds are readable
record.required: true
11,53
